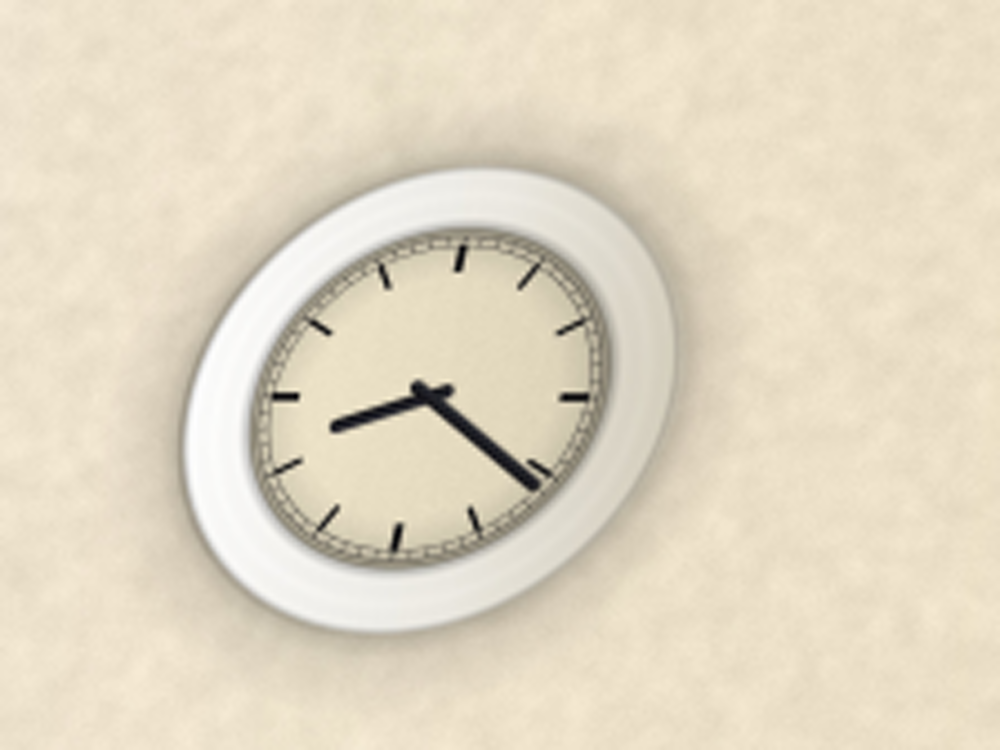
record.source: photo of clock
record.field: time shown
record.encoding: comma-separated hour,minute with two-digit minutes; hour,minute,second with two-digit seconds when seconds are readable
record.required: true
8,21
